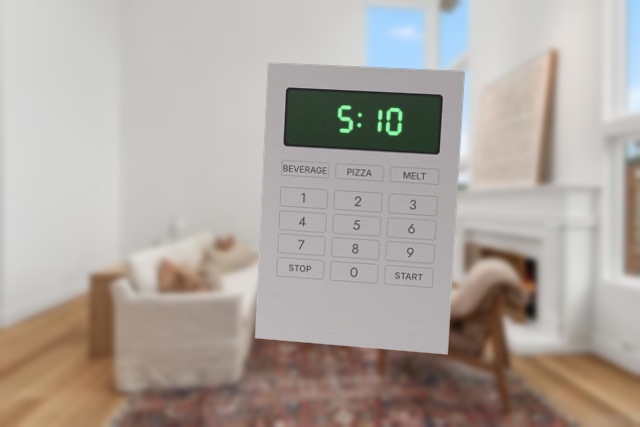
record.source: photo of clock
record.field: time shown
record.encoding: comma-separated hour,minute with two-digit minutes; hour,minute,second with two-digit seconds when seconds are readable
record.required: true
5,10
